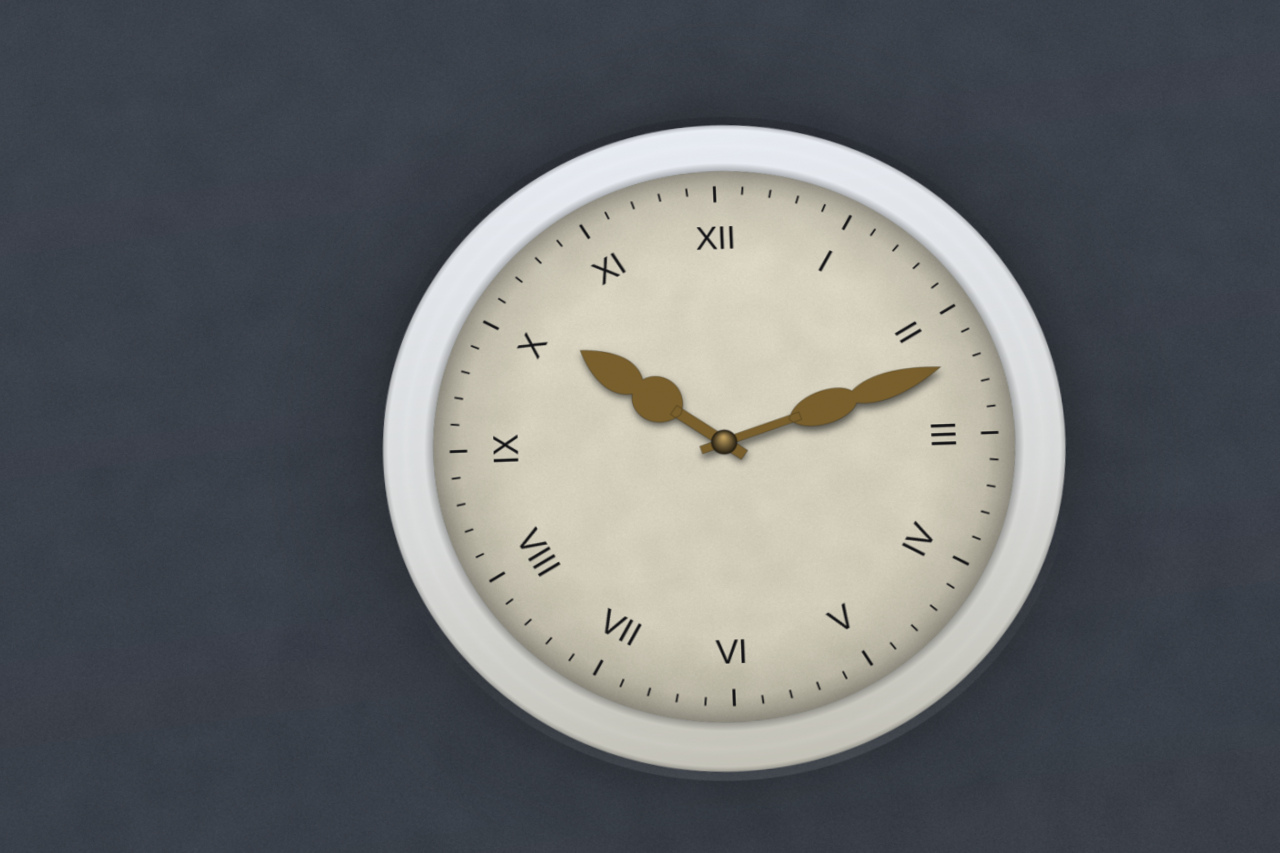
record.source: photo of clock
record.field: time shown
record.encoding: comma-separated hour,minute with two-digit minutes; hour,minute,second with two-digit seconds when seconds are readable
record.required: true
10,12
